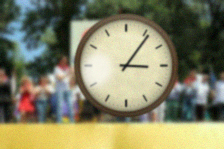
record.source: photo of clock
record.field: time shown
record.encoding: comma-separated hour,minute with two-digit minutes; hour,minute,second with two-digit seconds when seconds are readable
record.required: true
3,06
